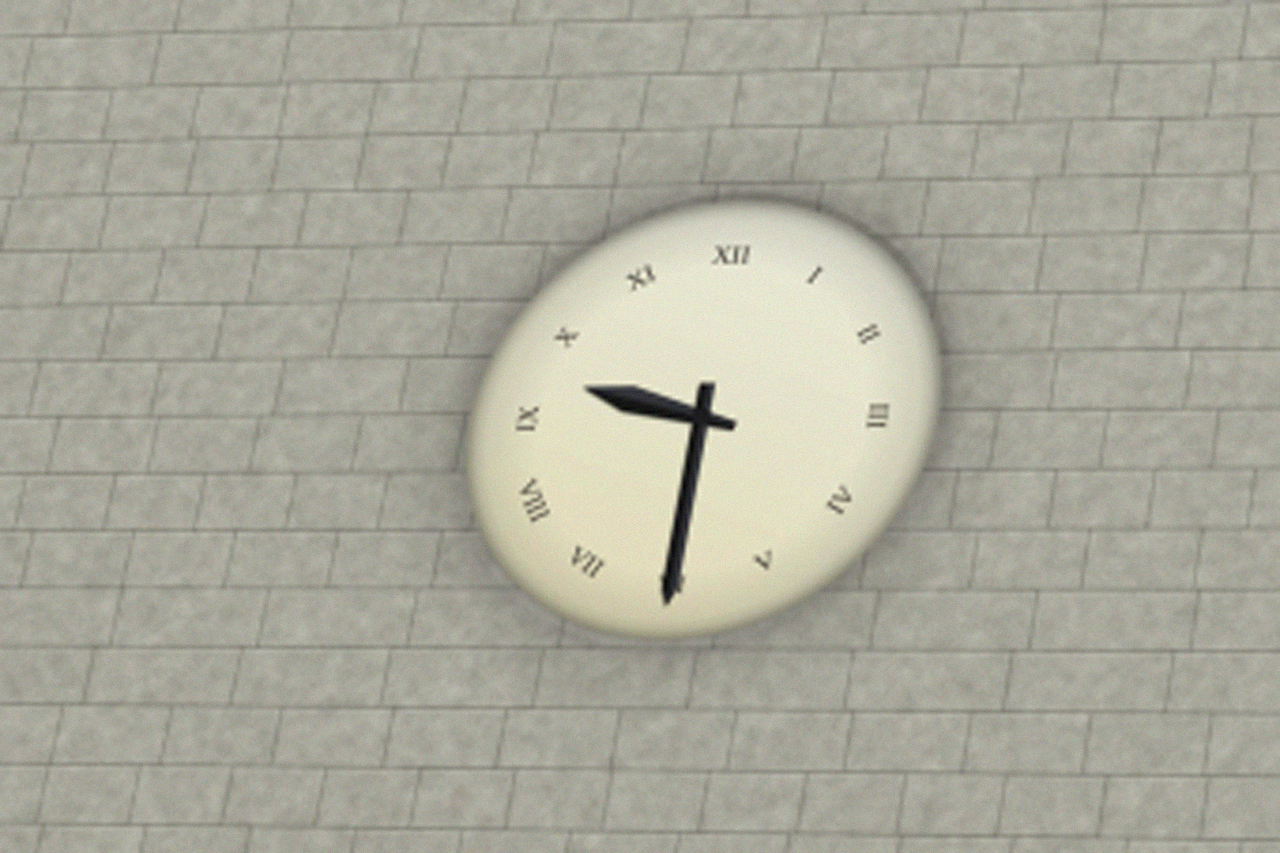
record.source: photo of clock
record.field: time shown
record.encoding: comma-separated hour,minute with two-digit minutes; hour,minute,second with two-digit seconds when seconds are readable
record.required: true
9,30
